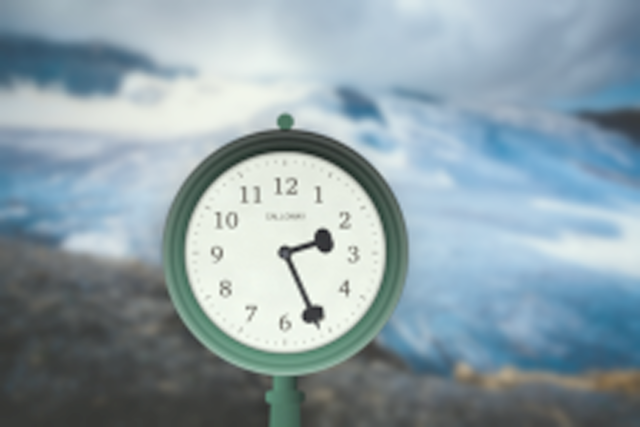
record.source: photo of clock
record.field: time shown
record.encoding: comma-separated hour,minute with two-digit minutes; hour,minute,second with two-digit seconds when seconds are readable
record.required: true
2,26
